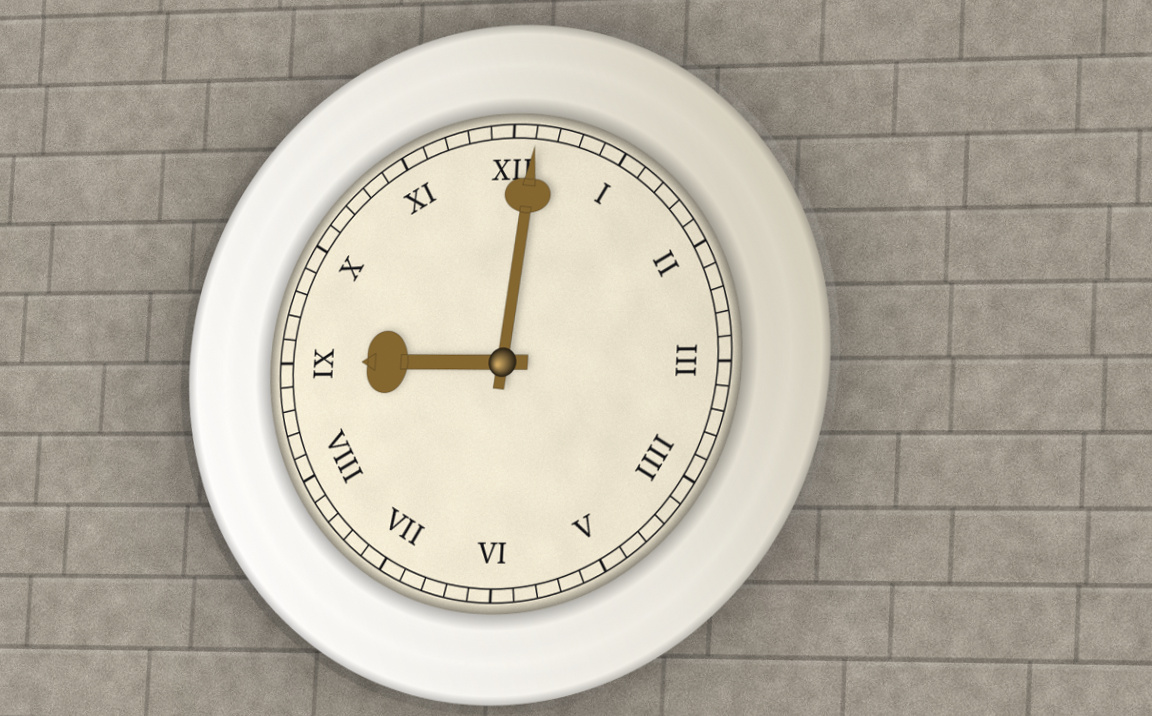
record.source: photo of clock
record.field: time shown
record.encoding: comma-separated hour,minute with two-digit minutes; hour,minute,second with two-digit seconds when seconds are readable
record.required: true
9,01
